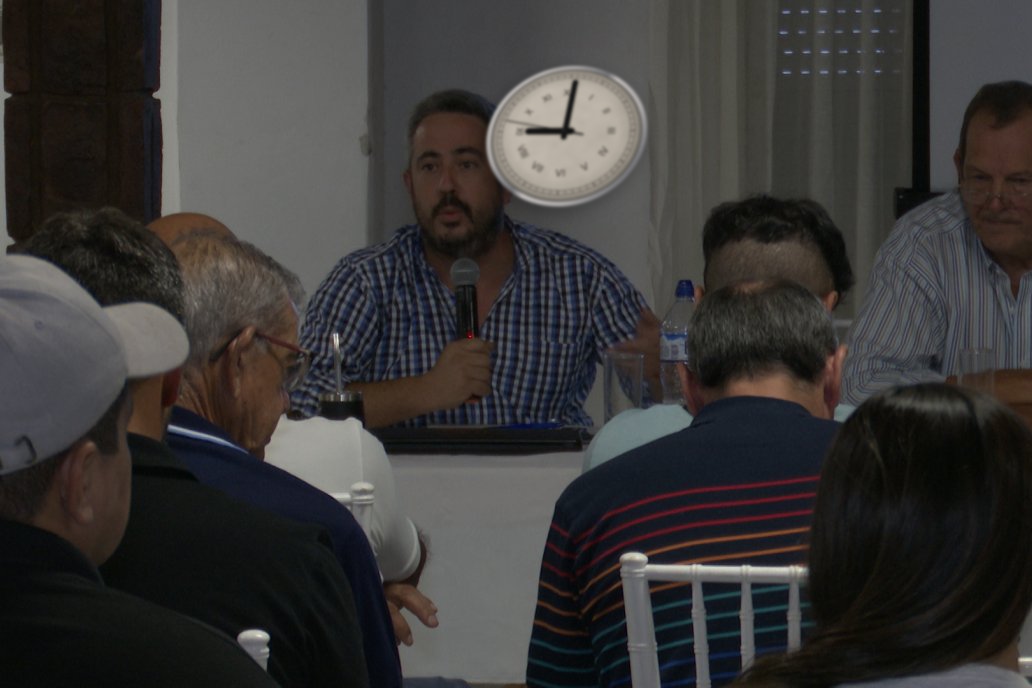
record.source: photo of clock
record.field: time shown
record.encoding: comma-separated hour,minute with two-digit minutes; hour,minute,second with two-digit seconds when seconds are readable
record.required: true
9,00,47
